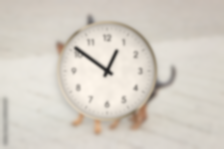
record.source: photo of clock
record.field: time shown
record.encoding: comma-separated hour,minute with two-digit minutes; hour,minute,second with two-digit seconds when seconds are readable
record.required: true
12,51
